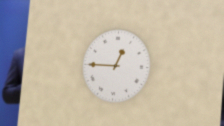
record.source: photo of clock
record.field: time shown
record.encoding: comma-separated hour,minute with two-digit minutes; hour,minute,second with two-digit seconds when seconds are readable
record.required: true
12,45
